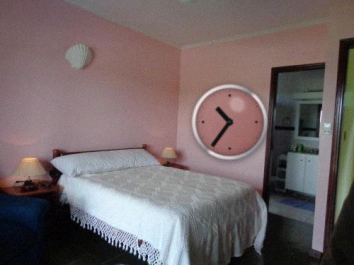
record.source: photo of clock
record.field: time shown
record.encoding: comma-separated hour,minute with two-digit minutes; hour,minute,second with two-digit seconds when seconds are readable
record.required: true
10,36
